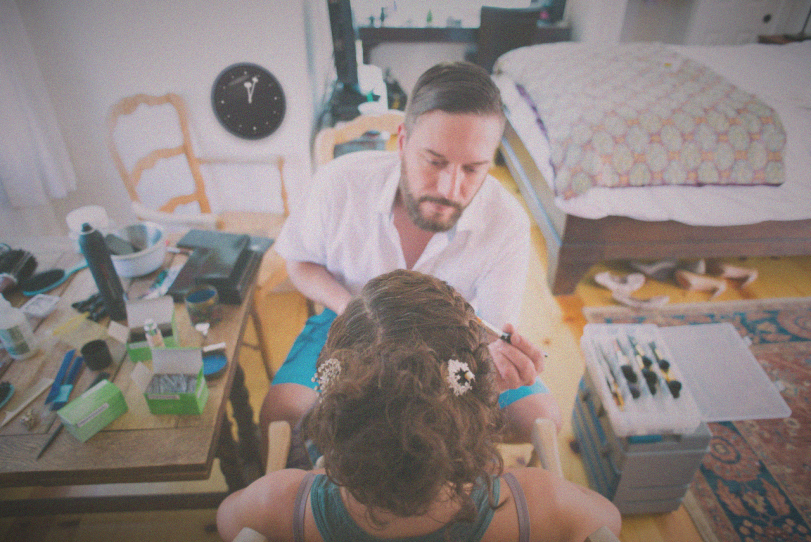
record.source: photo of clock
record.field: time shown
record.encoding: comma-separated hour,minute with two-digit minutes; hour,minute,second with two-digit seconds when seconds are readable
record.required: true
12,04
